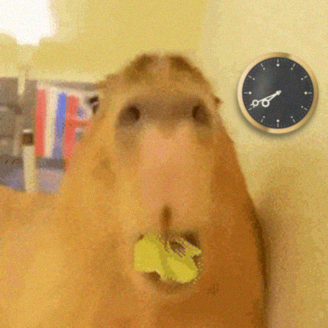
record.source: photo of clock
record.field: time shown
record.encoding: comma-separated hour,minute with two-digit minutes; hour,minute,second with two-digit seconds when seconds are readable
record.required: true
7,41
